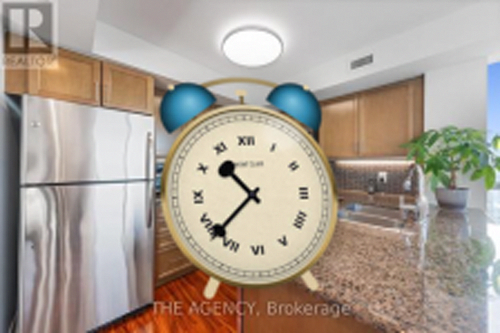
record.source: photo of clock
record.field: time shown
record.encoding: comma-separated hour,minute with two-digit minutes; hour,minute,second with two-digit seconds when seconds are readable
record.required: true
10,38
